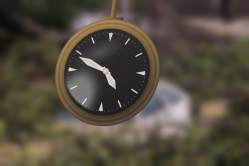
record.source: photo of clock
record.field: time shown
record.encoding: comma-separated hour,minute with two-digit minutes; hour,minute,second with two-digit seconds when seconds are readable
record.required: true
4,49
